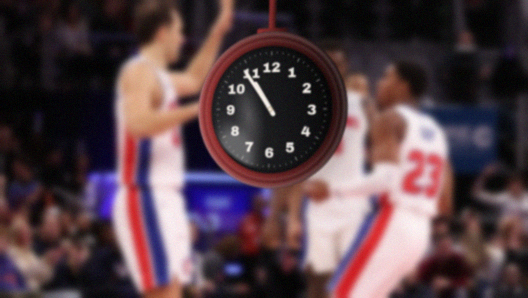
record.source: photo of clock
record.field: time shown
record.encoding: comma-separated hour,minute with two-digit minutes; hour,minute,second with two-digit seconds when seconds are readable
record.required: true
10,54
